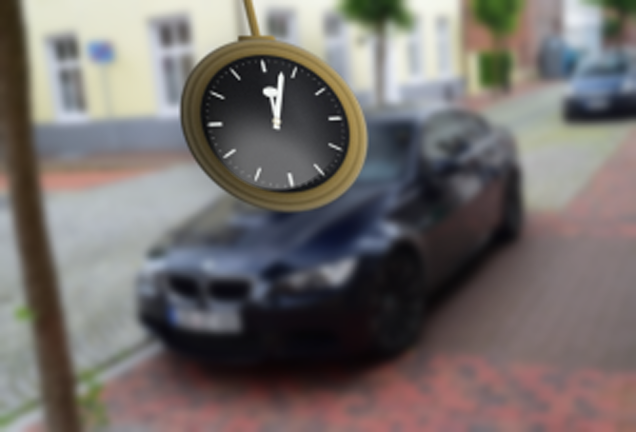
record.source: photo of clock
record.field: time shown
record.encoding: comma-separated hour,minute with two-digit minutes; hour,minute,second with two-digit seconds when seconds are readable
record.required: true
12,03
